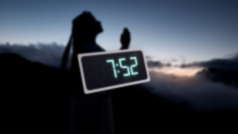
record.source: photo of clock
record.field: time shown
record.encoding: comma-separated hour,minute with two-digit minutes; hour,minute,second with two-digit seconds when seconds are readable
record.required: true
7,52
